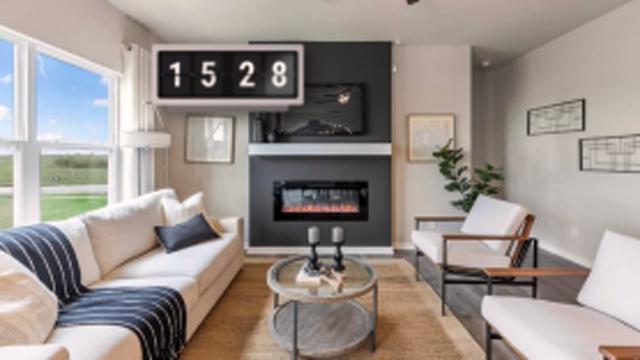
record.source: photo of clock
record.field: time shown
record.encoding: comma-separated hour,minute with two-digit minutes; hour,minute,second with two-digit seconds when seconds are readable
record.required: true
15,28
